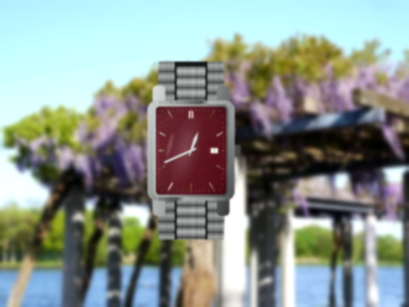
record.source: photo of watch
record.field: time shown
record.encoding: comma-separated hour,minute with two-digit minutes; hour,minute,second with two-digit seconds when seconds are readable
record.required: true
12,41
